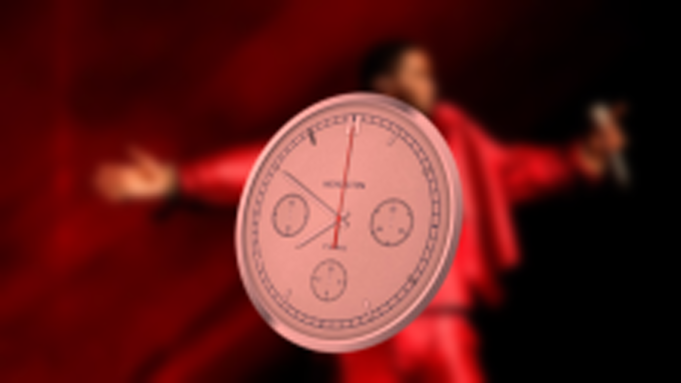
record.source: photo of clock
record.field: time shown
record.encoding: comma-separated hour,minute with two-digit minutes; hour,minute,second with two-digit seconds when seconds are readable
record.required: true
7,50
